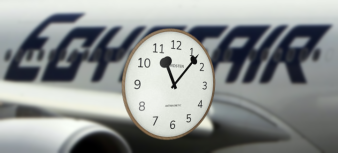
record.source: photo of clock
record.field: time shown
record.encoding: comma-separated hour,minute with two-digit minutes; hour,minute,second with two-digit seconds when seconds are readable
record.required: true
11,07
